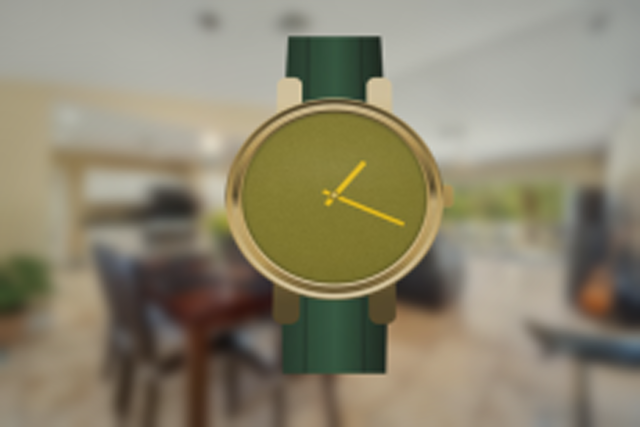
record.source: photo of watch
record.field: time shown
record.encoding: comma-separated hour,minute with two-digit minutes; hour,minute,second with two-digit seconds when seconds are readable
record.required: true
1,19
